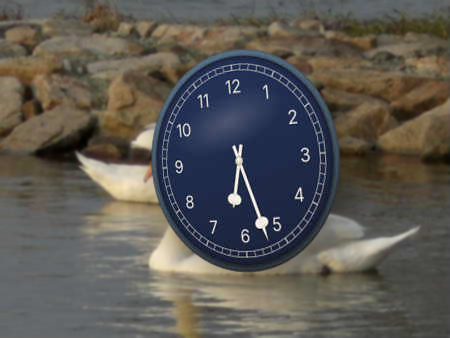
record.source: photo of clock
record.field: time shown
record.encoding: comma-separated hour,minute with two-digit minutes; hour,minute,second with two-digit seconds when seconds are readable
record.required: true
6,27
